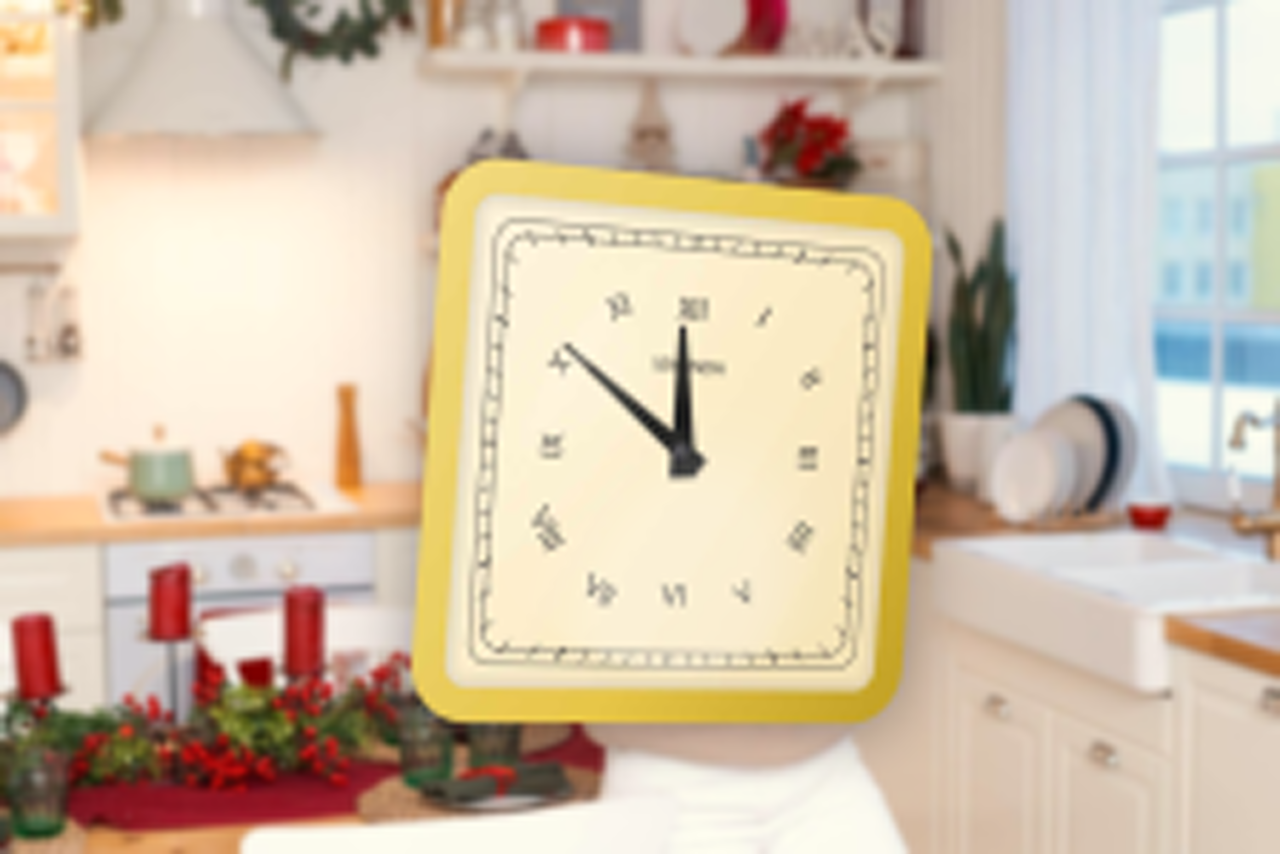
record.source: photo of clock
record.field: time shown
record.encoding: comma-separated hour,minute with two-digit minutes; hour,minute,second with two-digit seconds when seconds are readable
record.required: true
11,51
